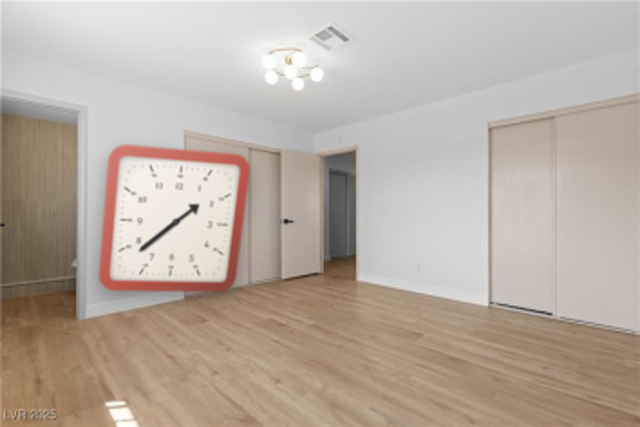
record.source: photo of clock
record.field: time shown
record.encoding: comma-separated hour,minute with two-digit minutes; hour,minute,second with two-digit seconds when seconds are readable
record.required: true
1,38
